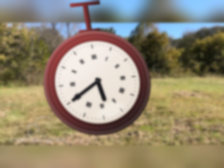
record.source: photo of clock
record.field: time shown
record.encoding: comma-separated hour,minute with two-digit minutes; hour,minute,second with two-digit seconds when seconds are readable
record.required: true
5,40
